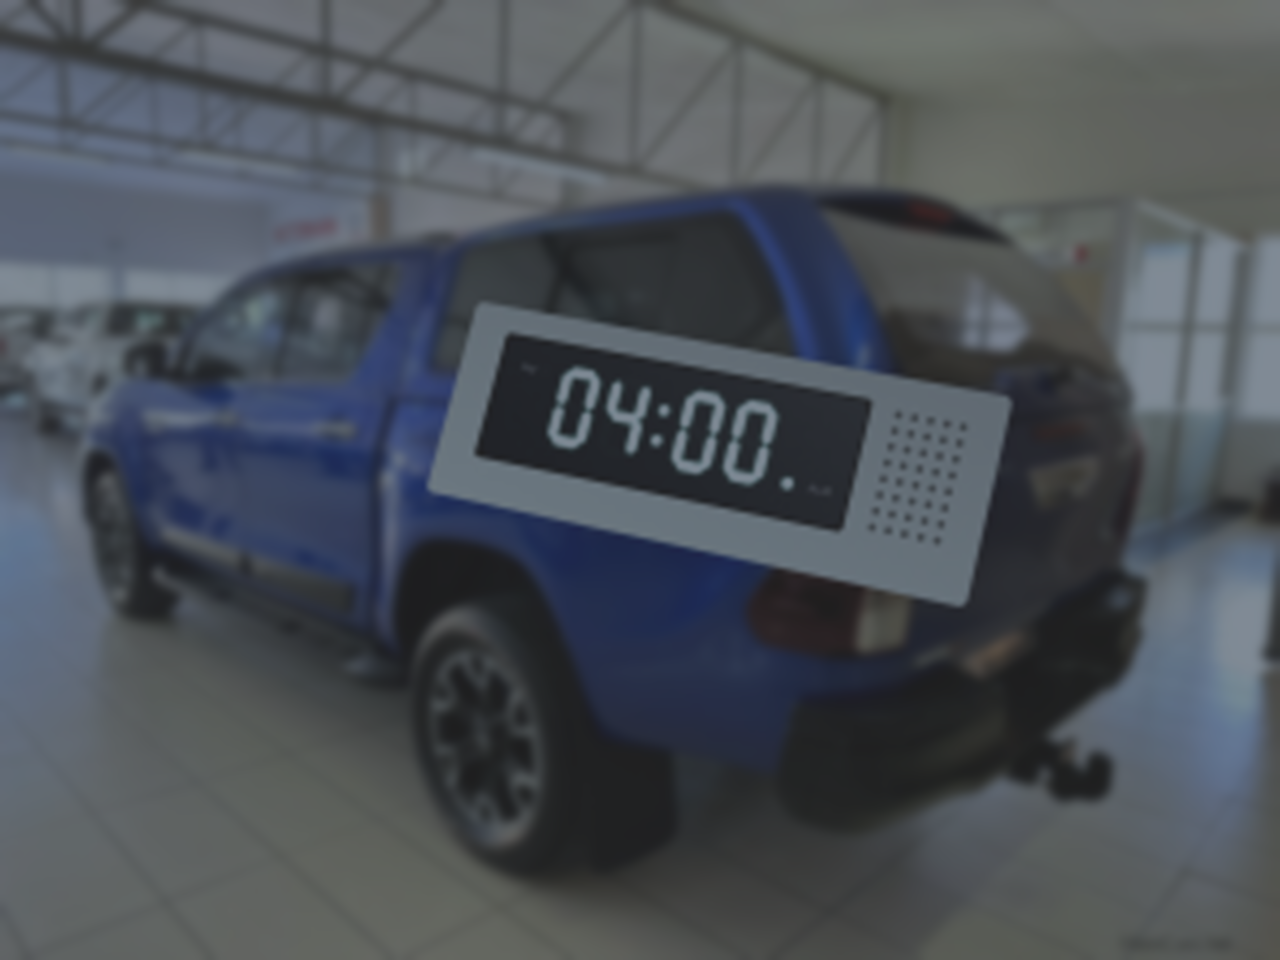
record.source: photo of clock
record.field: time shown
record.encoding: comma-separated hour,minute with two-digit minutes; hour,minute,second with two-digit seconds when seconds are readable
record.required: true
4,00
